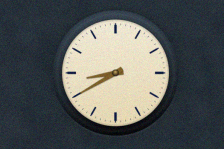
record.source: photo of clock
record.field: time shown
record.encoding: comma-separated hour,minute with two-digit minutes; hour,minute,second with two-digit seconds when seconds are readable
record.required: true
8,40
